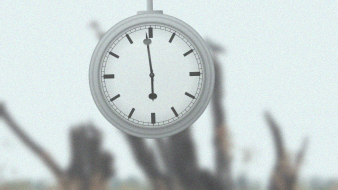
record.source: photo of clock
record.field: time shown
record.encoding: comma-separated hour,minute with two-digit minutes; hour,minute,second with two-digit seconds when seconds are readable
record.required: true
5,59
